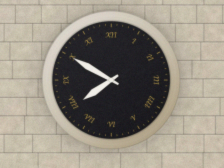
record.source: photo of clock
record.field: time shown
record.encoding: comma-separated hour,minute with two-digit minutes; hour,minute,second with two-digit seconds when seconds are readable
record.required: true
7,50
